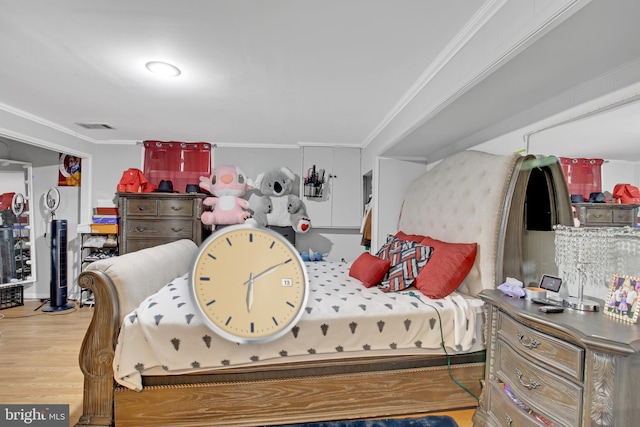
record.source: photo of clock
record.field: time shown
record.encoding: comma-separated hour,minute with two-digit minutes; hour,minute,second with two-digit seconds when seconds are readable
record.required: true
6,10
